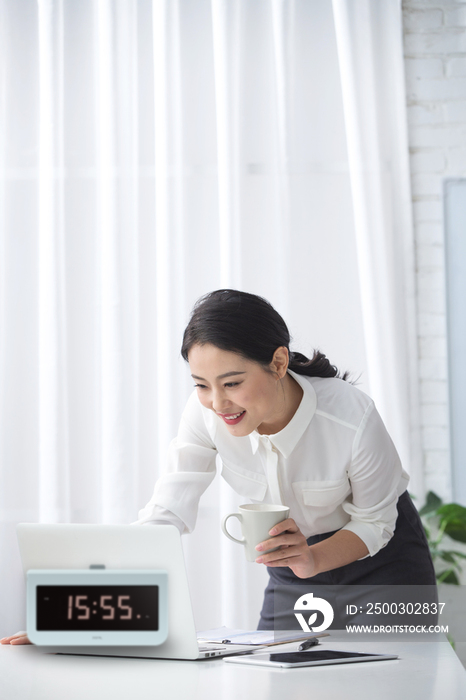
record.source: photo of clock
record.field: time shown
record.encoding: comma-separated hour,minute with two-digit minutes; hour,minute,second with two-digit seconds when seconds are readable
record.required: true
15,55
